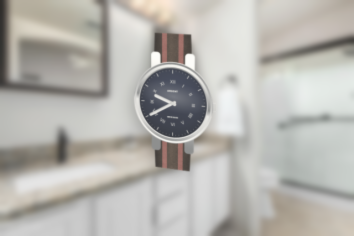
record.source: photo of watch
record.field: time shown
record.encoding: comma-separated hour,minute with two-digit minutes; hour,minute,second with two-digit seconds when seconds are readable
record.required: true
9,40
